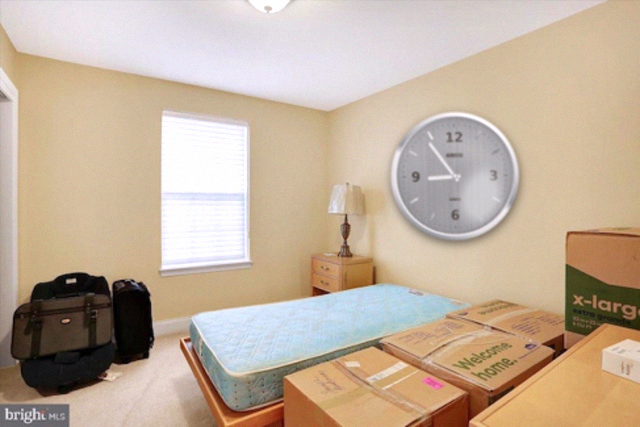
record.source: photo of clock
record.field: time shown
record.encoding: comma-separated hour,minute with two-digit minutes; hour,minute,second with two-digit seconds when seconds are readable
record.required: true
8,54
